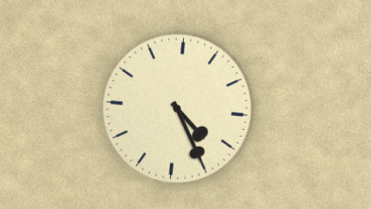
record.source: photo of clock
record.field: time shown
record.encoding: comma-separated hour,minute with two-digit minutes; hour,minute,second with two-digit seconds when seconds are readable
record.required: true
4,25
